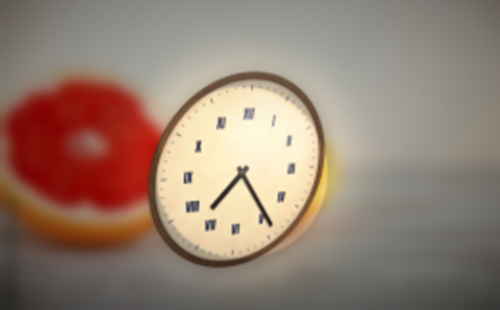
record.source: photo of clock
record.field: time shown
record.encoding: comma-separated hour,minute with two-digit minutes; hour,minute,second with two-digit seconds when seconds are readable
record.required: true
7,24
